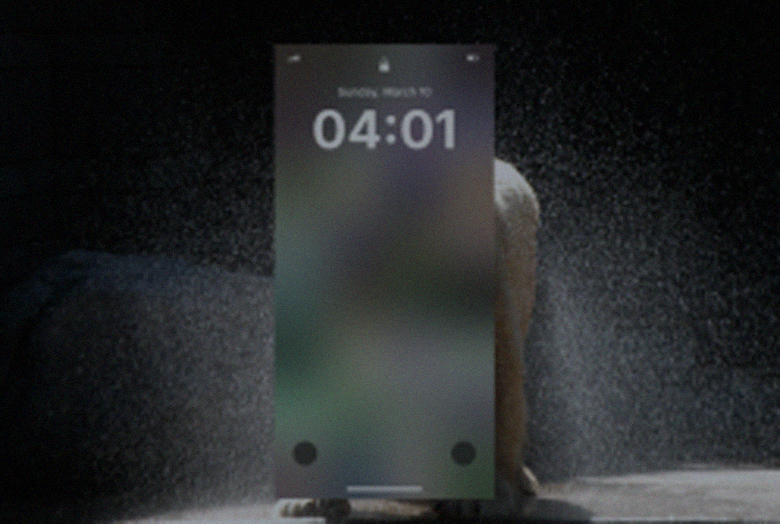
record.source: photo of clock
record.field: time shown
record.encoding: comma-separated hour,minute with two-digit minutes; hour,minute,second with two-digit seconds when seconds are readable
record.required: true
4,01
